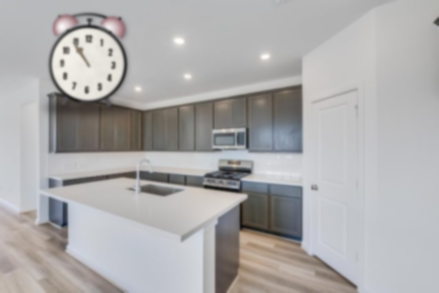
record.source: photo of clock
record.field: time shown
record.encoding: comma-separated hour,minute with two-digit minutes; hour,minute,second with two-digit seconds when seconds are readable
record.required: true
10,54
